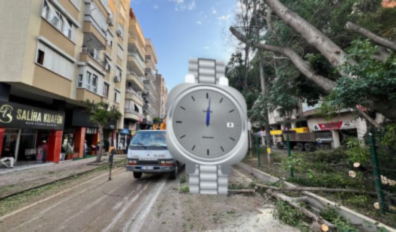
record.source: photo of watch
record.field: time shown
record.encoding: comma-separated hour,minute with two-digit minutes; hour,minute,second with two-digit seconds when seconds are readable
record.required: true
12,01
